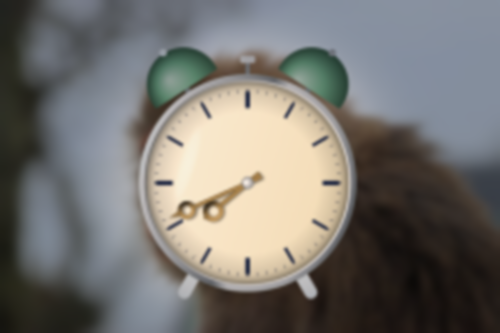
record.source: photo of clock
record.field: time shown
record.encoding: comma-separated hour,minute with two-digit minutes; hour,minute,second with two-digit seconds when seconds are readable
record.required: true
7,41
